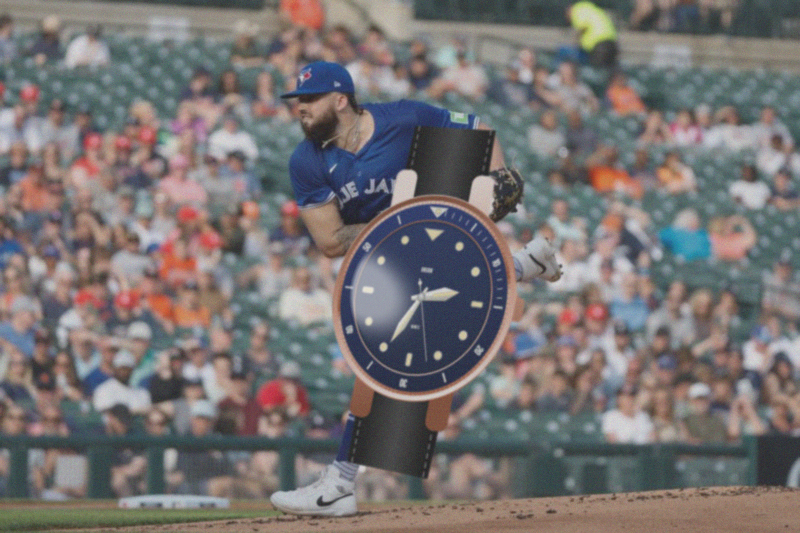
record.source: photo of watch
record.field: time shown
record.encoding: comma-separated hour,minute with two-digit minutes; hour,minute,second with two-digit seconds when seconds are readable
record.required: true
2,34,27
